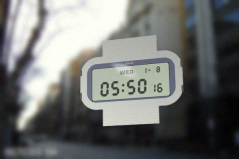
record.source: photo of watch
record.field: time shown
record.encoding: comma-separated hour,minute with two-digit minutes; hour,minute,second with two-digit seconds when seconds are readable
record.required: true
5,50,16
